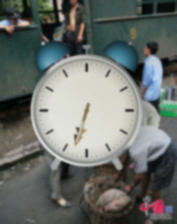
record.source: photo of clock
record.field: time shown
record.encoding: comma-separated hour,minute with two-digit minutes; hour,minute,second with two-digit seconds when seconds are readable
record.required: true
6,33
